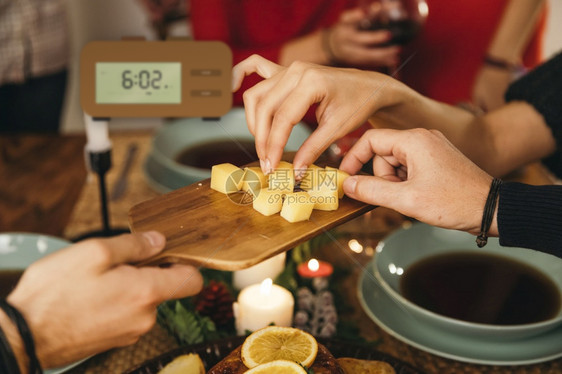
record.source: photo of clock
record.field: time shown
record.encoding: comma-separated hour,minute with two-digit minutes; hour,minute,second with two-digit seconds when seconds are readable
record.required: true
6,02
